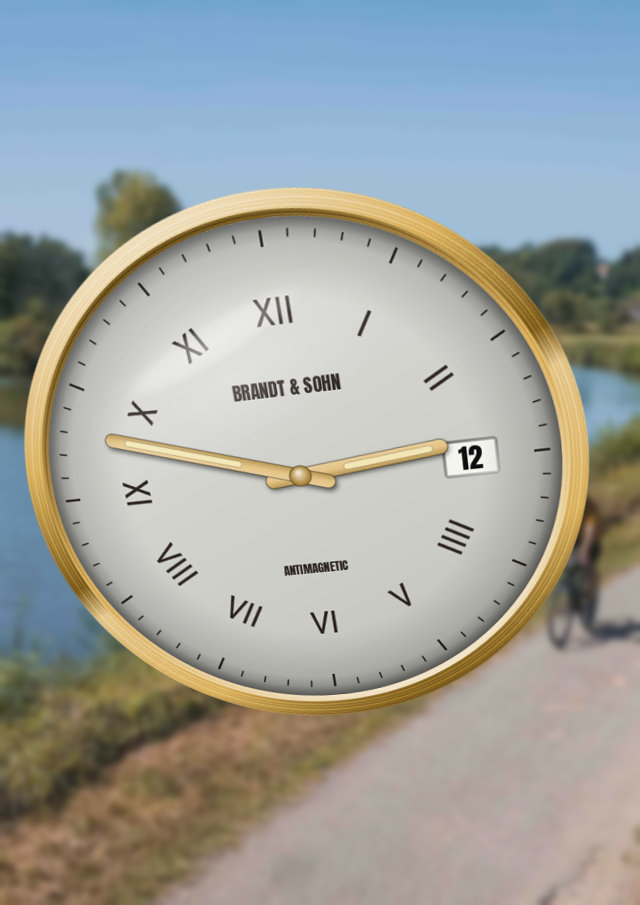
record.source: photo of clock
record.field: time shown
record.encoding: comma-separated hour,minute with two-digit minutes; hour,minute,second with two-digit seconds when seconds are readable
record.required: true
2,48
